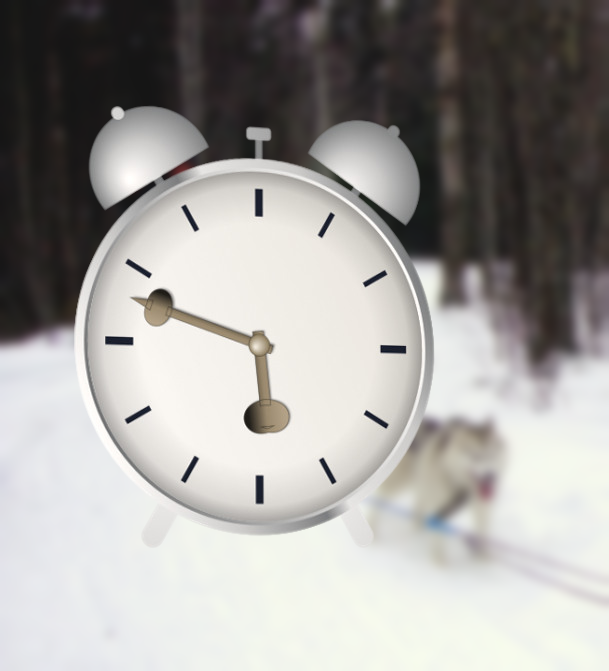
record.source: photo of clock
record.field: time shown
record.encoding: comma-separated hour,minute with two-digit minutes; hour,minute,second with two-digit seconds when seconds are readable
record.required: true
5,48
